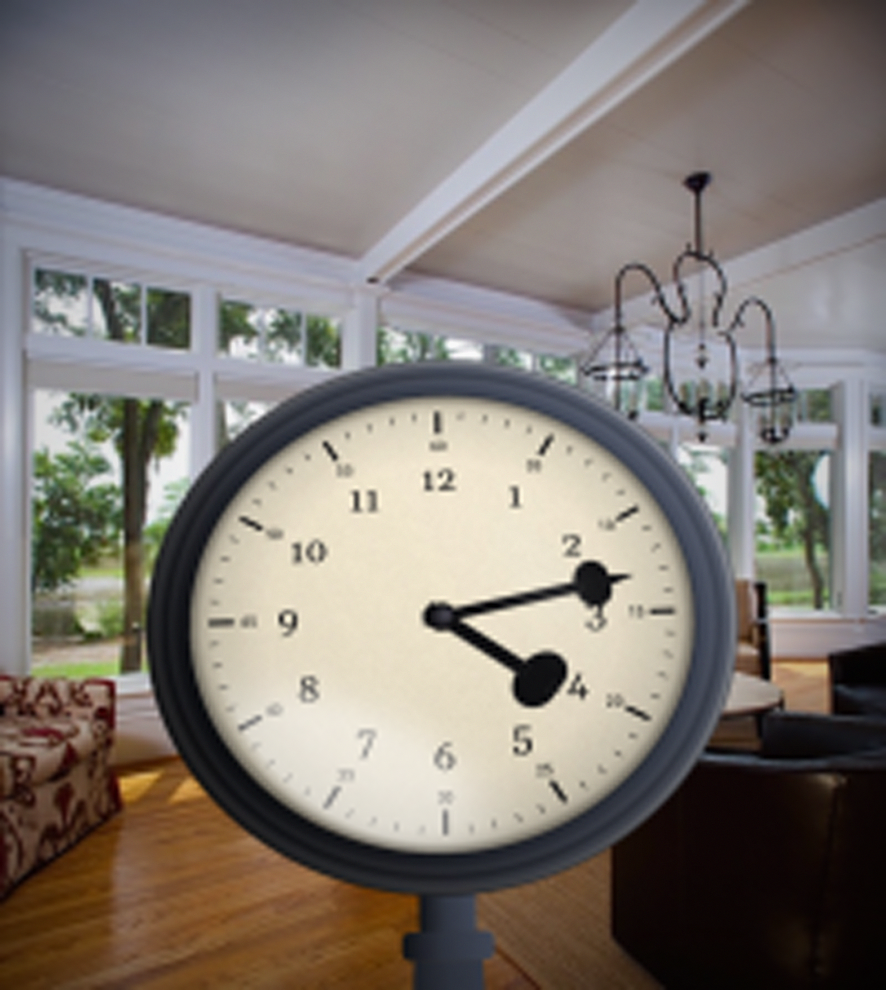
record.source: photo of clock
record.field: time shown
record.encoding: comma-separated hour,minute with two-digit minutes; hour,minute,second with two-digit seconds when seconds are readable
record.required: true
4,13
